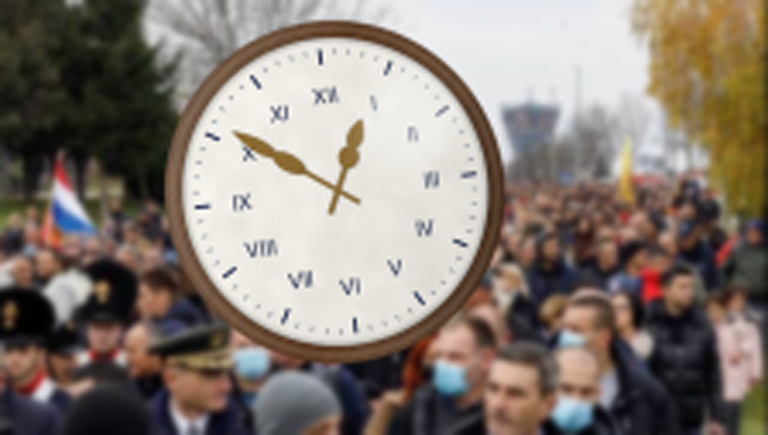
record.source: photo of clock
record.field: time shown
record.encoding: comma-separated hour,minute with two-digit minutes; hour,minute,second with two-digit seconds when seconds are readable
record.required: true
12,51
